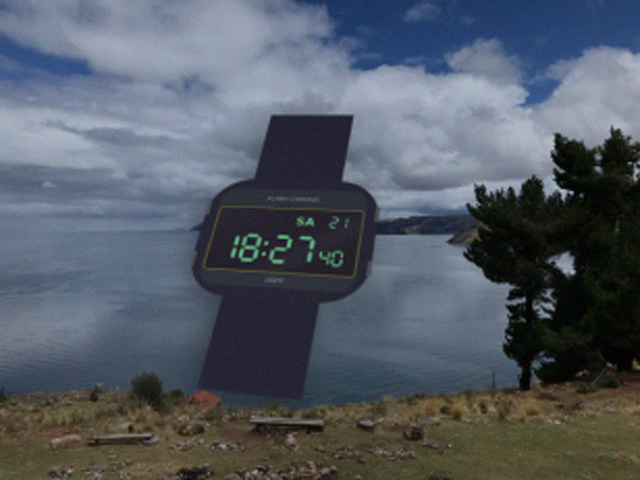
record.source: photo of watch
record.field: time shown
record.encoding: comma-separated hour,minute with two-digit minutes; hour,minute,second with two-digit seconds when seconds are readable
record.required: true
18,27,40
